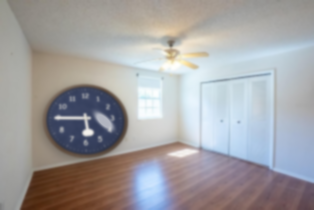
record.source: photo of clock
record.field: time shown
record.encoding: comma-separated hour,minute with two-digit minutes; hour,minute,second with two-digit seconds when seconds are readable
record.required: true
5,45
